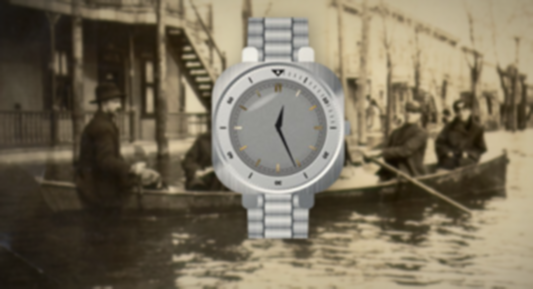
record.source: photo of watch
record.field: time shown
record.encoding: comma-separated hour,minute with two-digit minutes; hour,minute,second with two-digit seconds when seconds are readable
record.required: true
12,26
